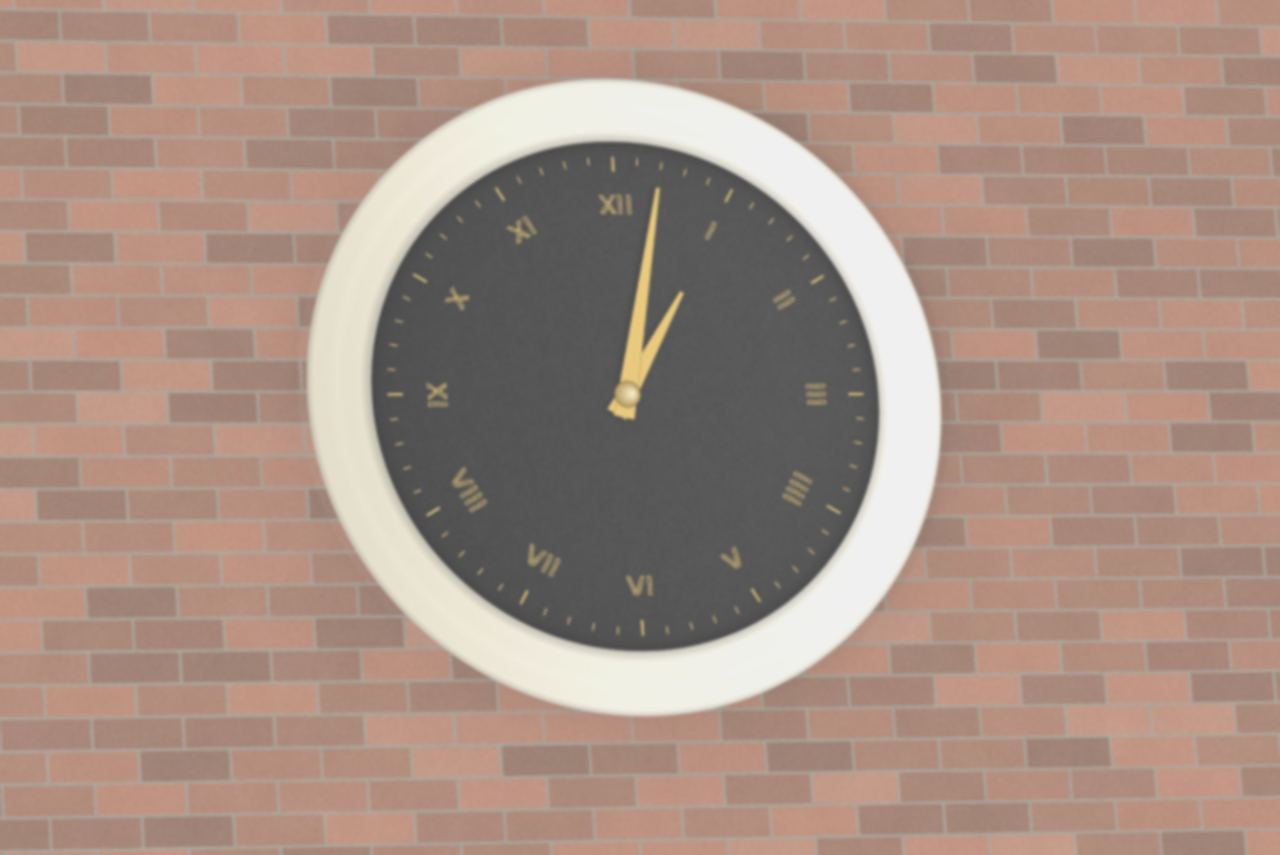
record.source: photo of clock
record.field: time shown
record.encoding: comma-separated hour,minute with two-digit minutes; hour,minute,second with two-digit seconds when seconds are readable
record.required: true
1,02
